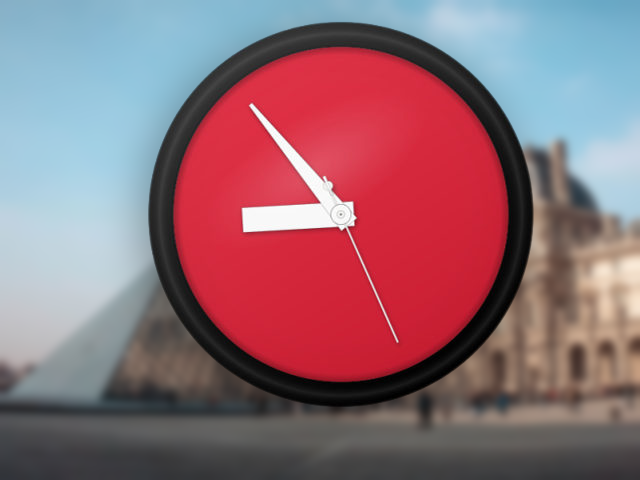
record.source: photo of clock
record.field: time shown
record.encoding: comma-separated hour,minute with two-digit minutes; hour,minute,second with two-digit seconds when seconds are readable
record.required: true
8,53,26
